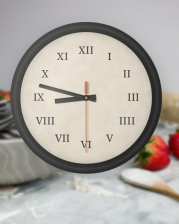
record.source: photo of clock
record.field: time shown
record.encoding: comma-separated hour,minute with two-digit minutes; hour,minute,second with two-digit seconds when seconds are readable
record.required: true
8,47,30
